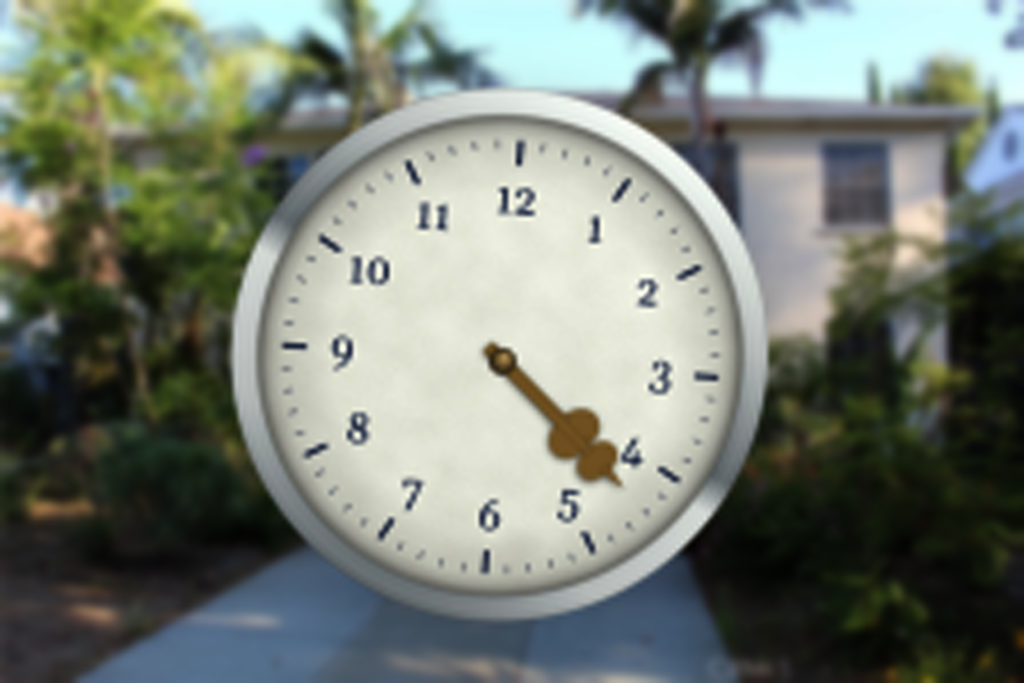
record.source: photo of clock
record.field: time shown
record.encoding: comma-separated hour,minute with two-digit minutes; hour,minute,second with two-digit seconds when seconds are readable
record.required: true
4,22
